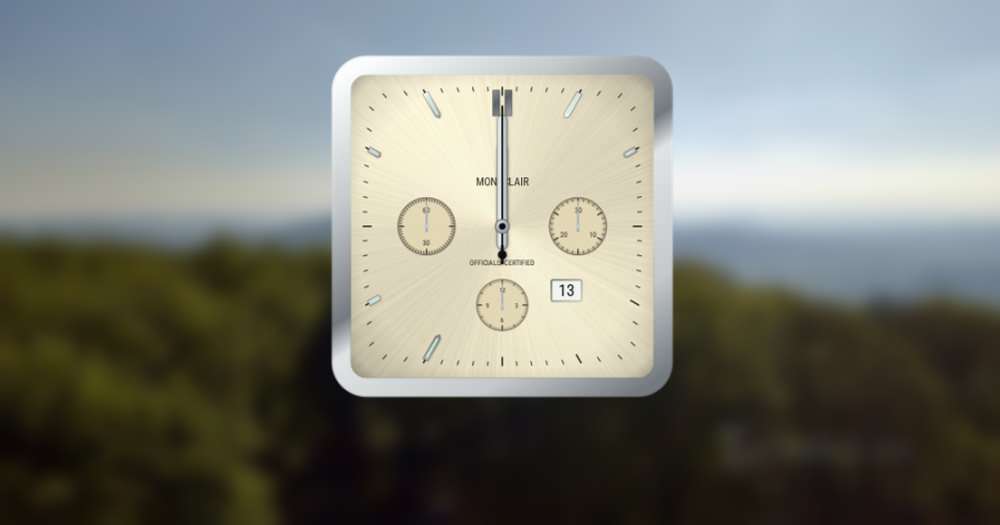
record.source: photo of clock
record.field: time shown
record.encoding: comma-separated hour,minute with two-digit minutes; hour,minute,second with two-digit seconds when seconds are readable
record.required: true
12,00
